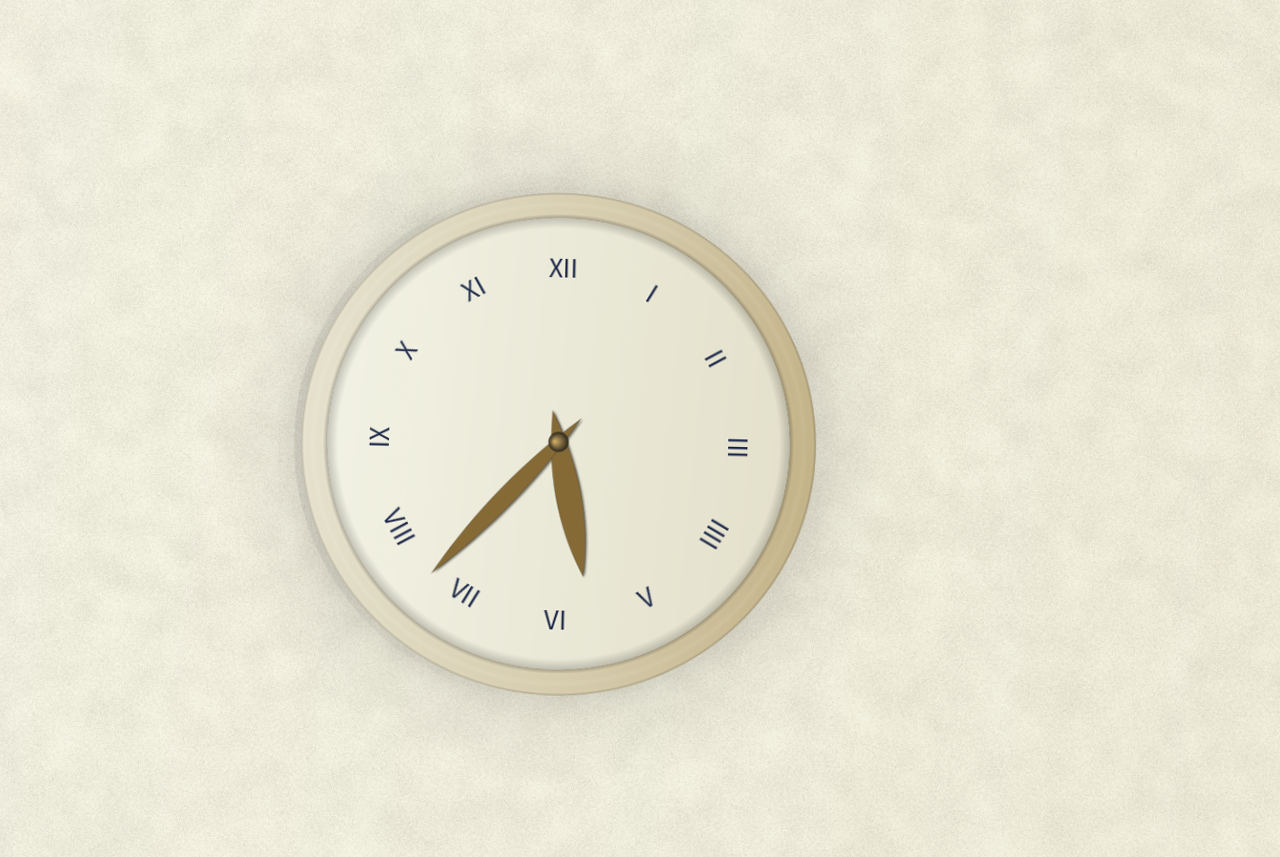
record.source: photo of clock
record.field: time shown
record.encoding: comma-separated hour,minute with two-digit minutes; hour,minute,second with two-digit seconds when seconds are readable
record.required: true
5,37
